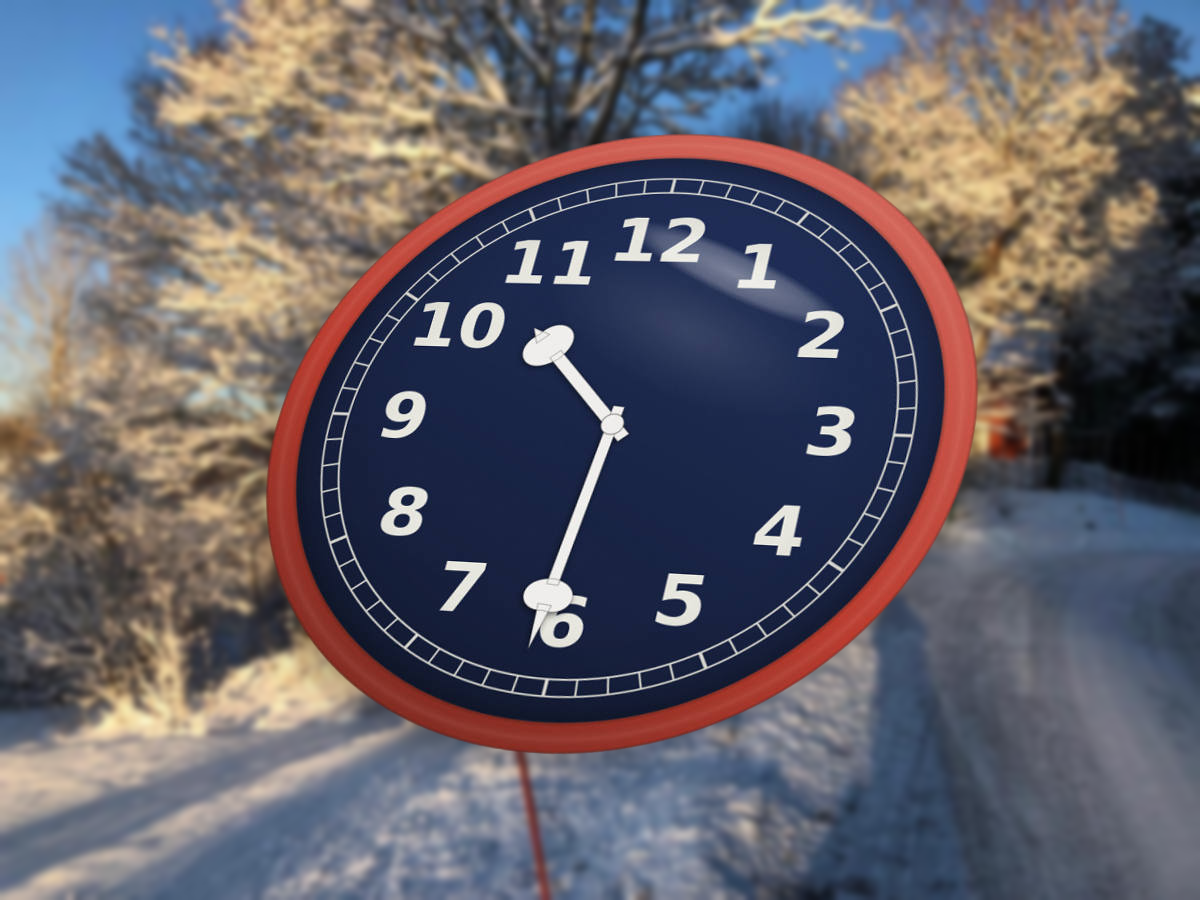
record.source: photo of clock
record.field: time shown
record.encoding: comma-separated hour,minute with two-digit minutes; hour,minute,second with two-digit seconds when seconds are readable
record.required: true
10,31
